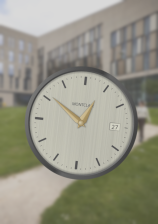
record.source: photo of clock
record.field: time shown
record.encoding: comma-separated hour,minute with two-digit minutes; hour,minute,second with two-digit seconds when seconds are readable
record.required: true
12,51
